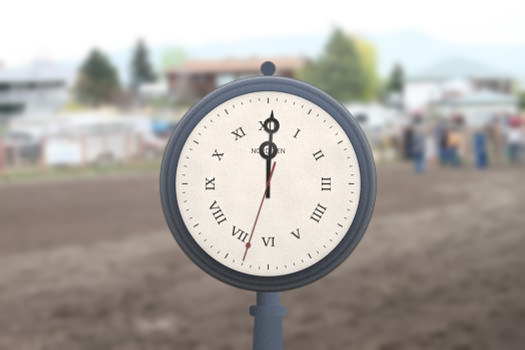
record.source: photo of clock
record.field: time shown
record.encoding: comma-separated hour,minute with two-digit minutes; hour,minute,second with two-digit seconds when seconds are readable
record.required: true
12,00,33
